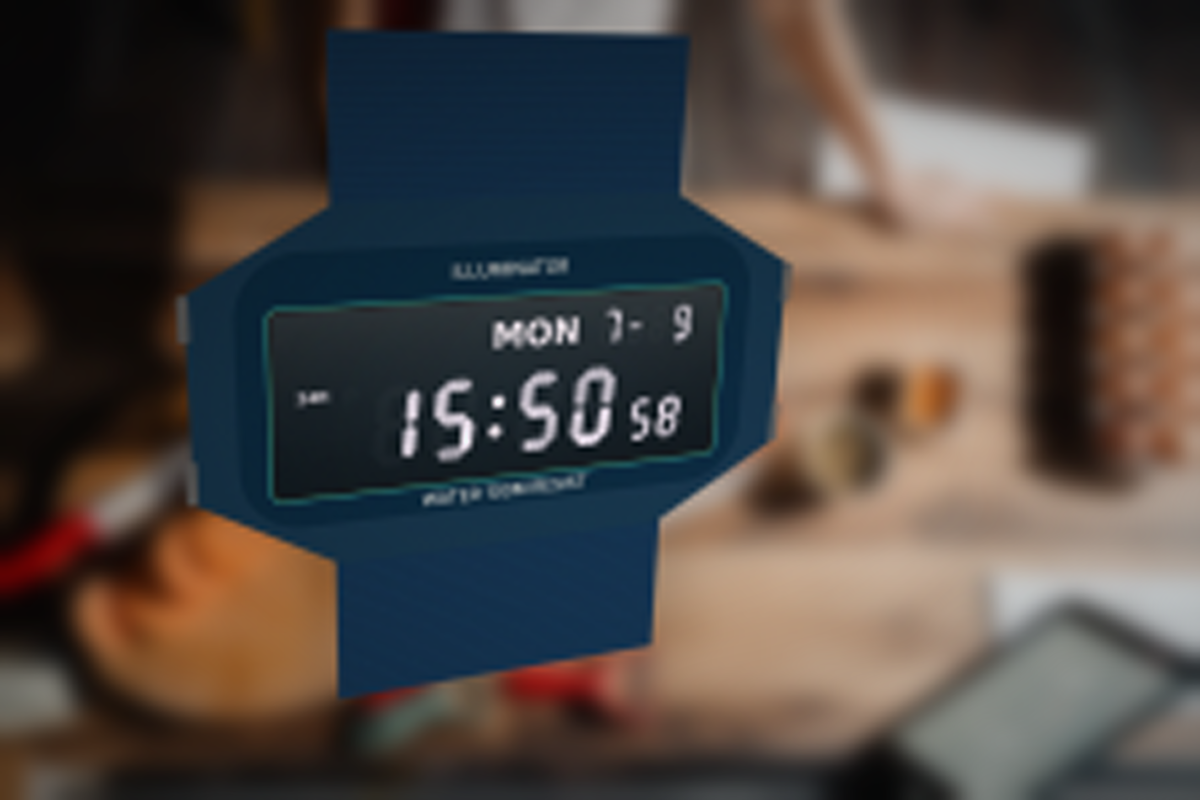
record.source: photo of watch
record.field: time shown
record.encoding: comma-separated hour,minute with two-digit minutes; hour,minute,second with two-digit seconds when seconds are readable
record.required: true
15,50,58
